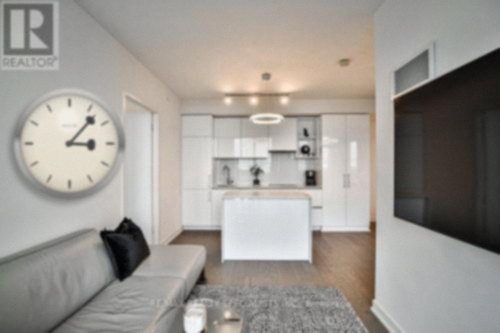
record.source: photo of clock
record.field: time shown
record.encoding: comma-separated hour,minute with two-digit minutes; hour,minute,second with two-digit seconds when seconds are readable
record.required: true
3,07
